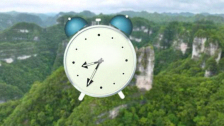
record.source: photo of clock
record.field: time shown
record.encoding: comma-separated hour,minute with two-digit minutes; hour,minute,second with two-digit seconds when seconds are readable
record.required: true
8,35
